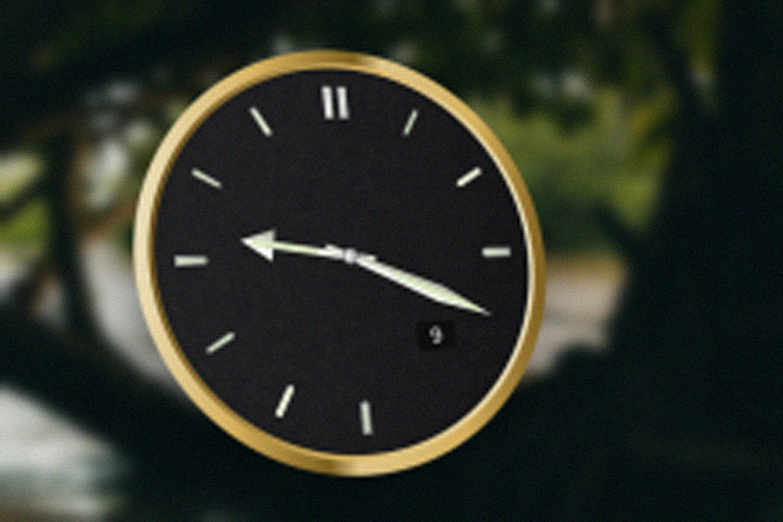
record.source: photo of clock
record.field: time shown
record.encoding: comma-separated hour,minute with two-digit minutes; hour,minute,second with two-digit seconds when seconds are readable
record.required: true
9,19
